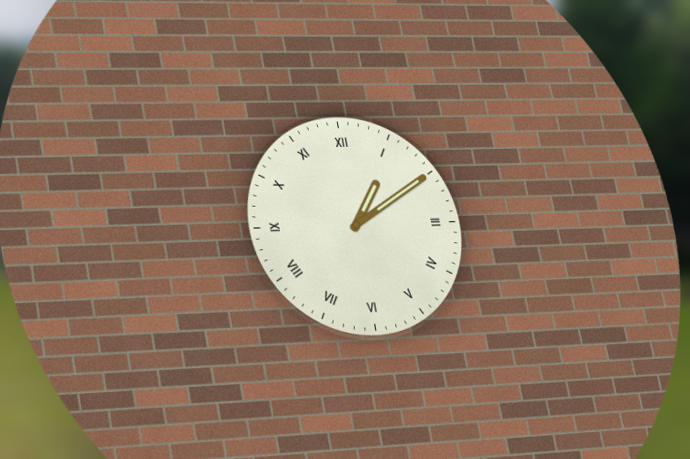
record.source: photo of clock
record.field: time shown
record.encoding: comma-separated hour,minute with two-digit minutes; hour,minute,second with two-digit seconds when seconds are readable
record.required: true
1,10
